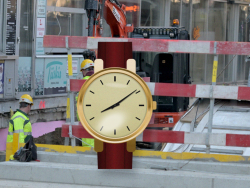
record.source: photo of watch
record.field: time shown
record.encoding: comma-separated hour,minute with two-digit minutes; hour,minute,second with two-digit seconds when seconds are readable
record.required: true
8,09
